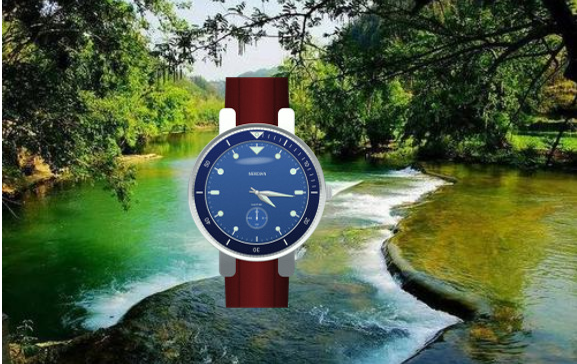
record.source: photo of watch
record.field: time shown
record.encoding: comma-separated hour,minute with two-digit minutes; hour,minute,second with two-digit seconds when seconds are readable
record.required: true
4,16
